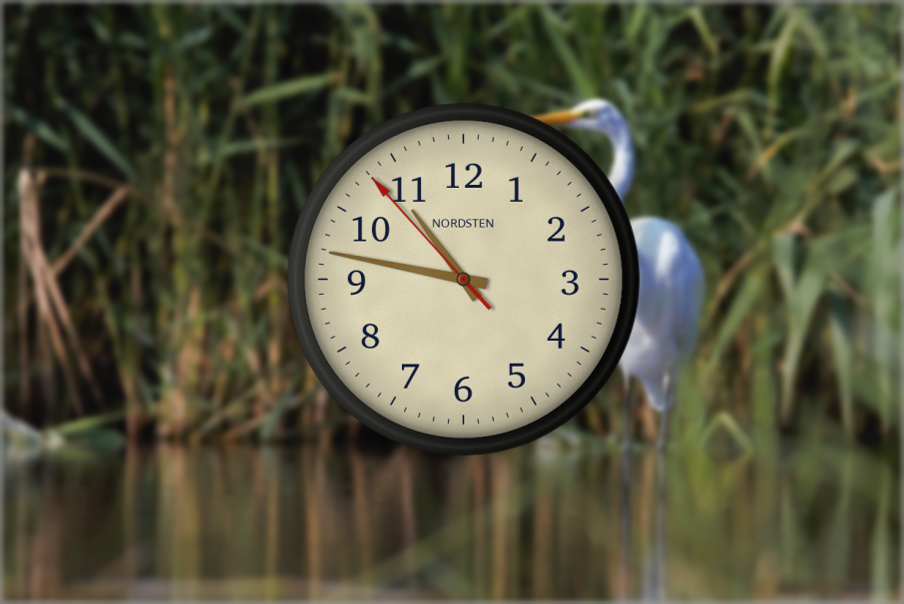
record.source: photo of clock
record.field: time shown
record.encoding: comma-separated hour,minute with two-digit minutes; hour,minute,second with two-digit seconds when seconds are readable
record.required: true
10,46,53
